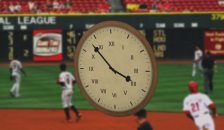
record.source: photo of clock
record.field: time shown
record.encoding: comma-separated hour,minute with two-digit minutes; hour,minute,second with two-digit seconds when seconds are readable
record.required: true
3,53
